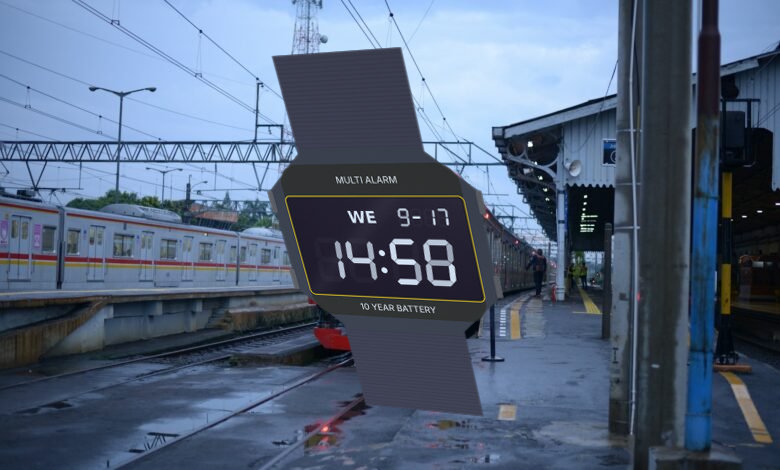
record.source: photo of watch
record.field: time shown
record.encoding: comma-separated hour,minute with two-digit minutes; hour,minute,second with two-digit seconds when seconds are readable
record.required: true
14,58
